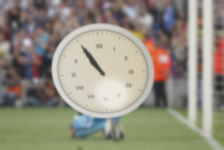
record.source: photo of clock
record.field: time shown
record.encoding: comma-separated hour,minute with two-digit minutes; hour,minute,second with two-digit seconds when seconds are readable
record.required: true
10,55
